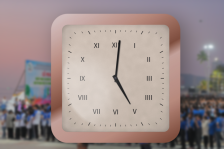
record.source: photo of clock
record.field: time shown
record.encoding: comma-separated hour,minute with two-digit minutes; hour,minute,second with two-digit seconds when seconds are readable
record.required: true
5,01
